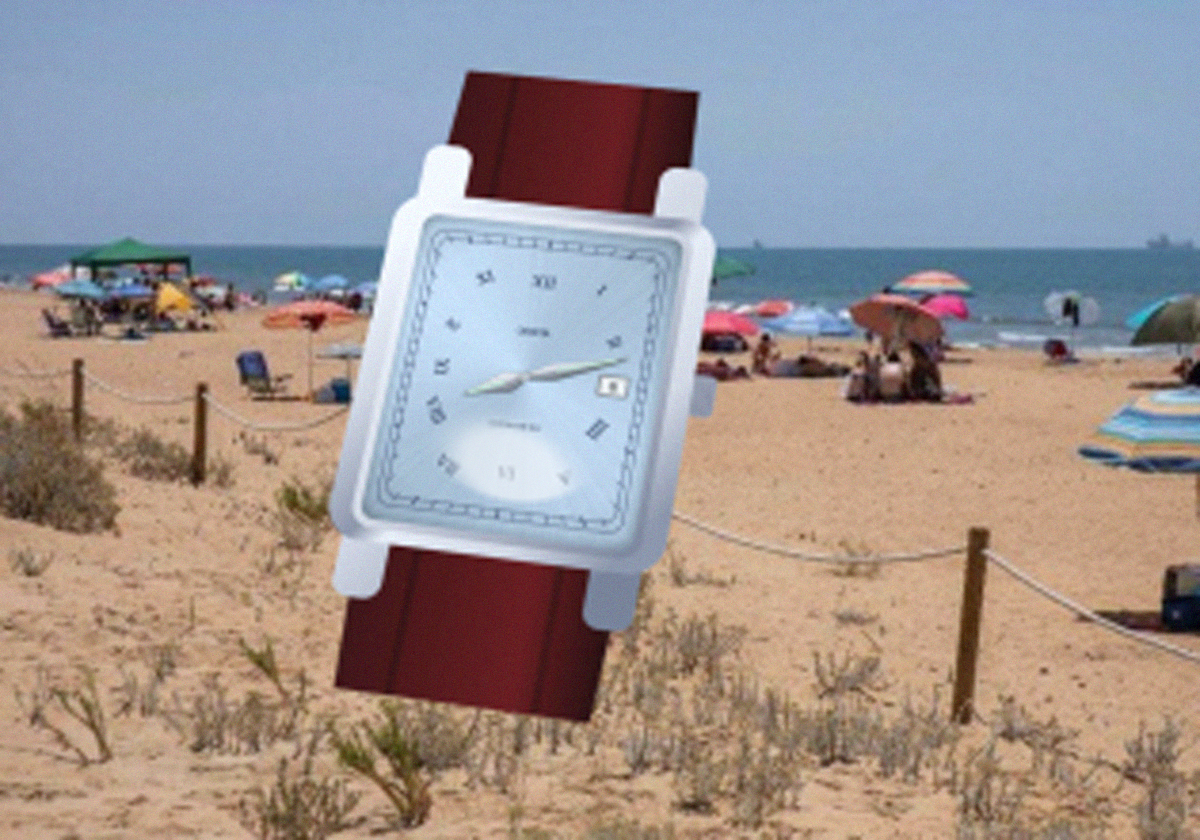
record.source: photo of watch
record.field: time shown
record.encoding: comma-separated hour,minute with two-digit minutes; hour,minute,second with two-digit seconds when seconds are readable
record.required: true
8,12
